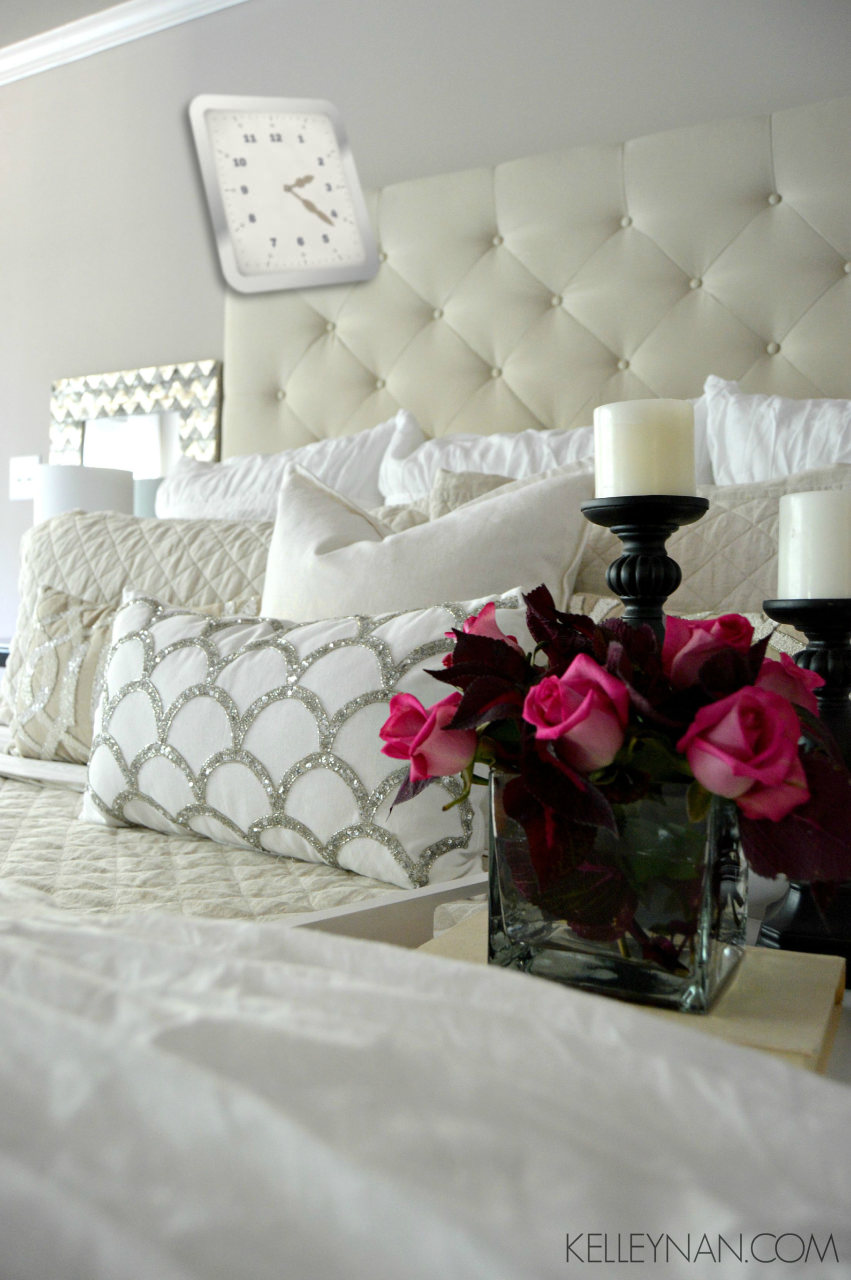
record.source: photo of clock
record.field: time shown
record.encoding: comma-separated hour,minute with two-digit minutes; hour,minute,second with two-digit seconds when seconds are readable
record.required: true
2,22
